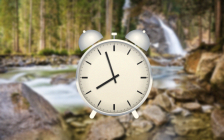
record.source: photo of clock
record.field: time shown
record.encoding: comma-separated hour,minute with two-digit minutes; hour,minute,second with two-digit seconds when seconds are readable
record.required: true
7,57
